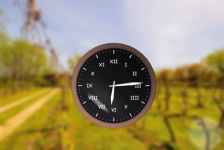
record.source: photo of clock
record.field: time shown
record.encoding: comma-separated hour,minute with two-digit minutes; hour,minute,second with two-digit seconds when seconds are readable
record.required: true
6,14
